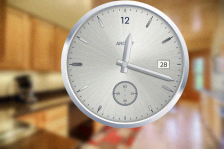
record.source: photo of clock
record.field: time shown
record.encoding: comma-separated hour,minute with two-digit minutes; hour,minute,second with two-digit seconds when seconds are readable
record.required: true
12,18
